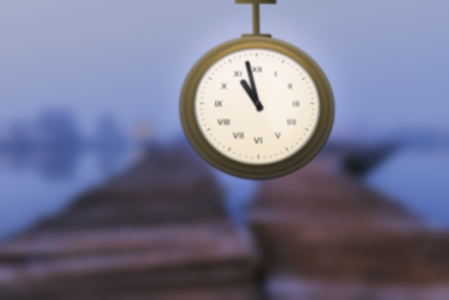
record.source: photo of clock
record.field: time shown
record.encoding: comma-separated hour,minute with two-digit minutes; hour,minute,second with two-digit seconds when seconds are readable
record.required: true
10,58
